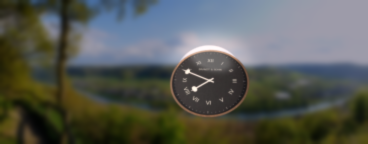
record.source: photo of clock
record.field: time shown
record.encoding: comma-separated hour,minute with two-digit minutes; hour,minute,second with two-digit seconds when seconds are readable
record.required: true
7,49
